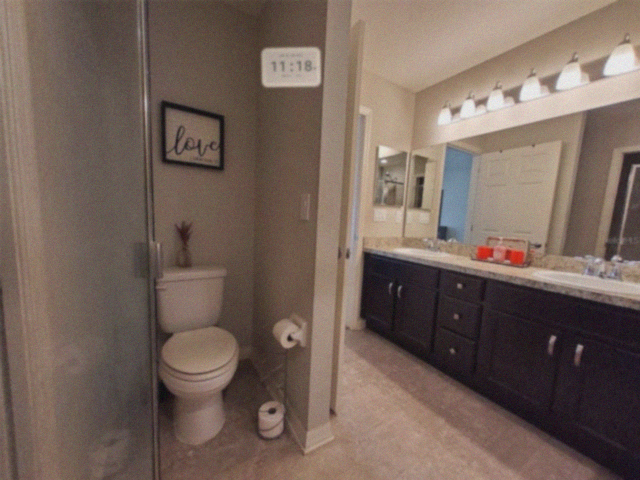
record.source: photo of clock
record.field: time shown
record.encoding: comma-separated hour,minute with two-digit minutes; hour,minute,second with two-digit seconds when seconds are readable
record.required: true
11,18
